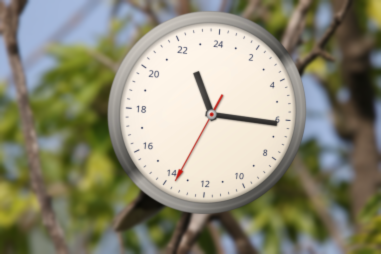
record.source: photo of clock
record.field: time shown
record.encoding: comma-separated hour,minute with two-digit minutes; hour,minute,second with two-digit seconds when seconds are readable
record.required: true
22,15,34
